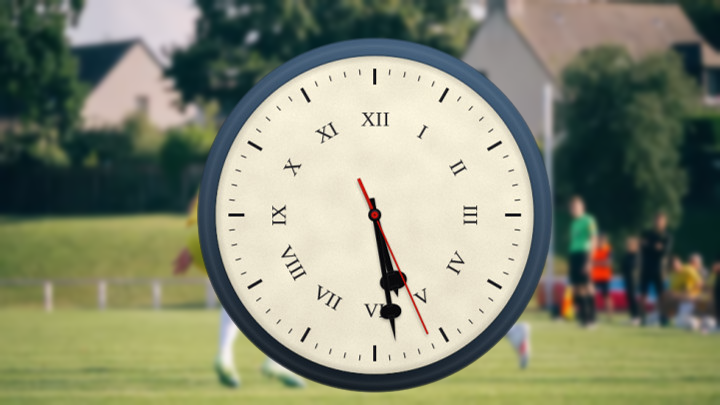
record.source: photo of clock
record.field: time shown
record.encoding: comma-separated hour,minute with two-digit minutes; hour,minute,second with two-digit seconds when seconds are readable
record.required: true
5,28,26
